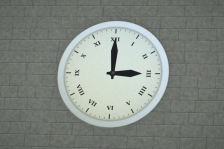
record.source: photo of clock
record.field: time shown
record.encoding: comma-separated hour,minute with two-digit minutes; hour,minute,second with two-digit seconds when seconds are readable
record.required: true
3,00
